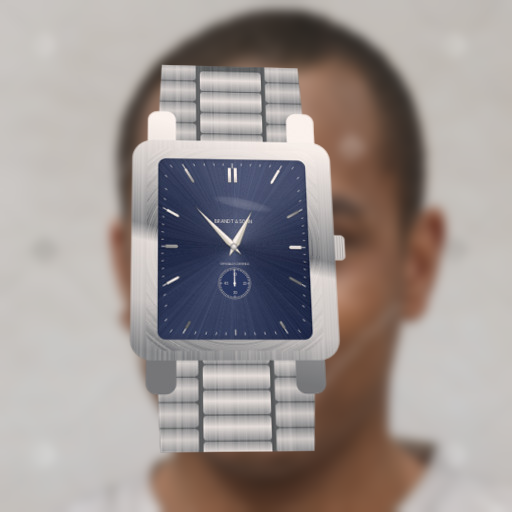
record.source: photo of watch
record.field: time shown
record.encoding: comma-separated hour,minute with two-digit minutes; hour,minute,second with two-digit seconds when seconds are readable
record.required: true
12,53
